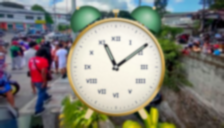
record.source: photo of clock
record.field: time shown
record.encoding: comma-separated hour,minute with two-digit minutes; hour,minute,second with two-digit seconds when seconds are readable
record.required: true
11,09
